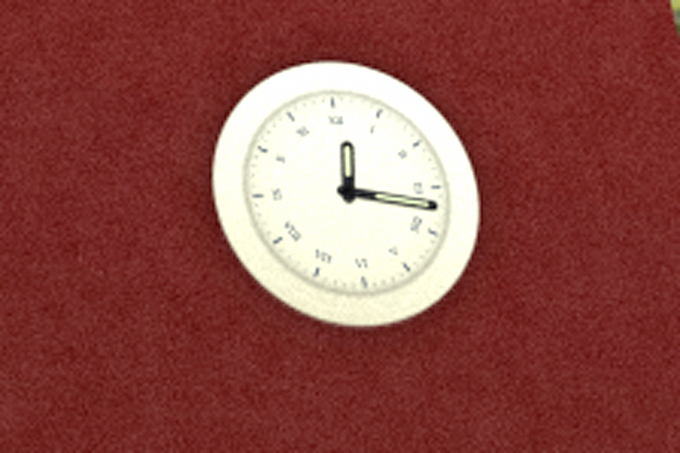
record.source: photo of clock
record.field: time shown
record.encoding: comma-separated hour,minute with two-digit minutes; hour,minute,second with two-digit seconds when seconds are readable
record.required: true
12,17
